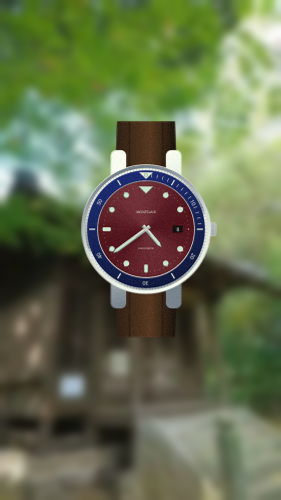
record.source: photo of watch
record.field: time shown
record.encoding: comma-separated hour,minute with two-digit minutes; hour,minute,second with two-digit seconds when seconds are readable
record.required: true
4,39
